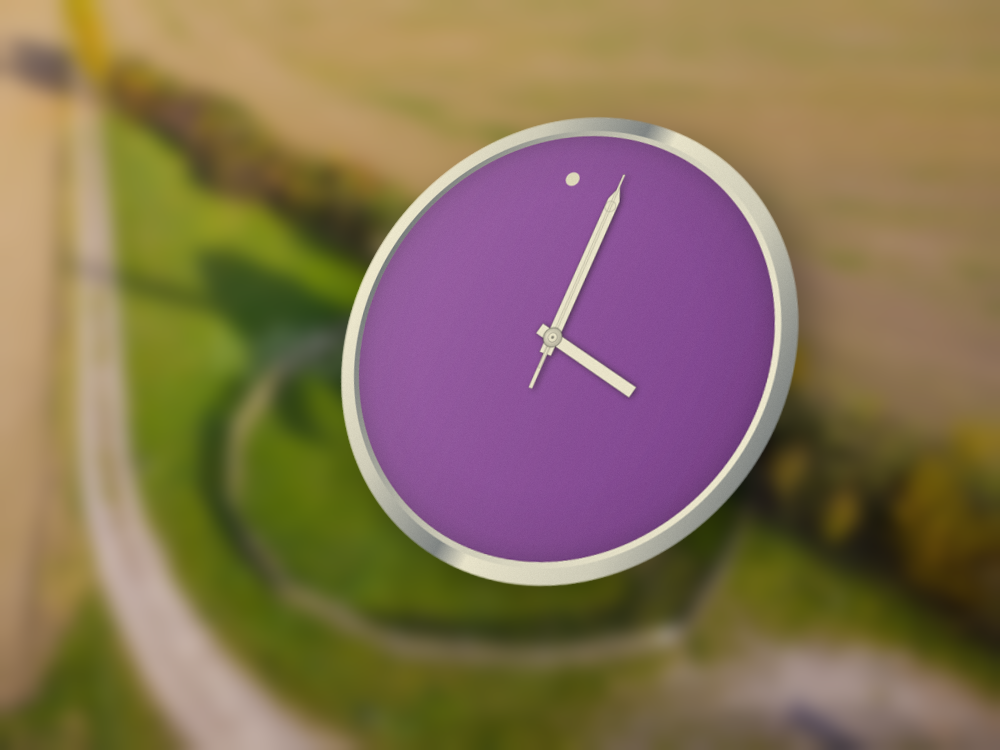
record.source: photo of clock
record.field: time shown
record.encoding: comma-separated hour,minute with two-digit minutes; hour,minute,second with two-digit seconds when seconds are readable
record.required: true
4,03,03
